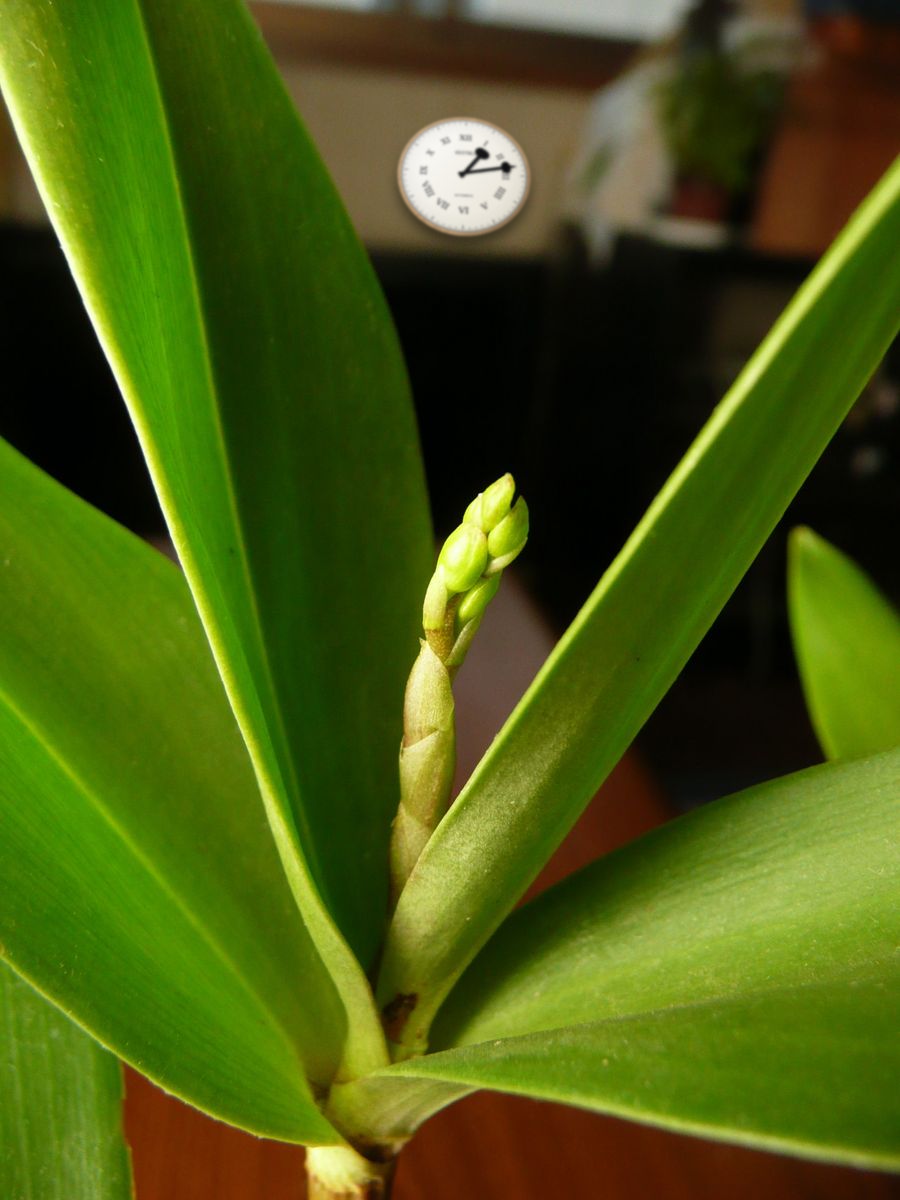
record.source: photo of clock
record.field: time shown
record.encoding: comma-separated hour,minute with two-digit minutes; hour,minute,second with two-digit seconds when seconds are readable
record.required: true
1,13
